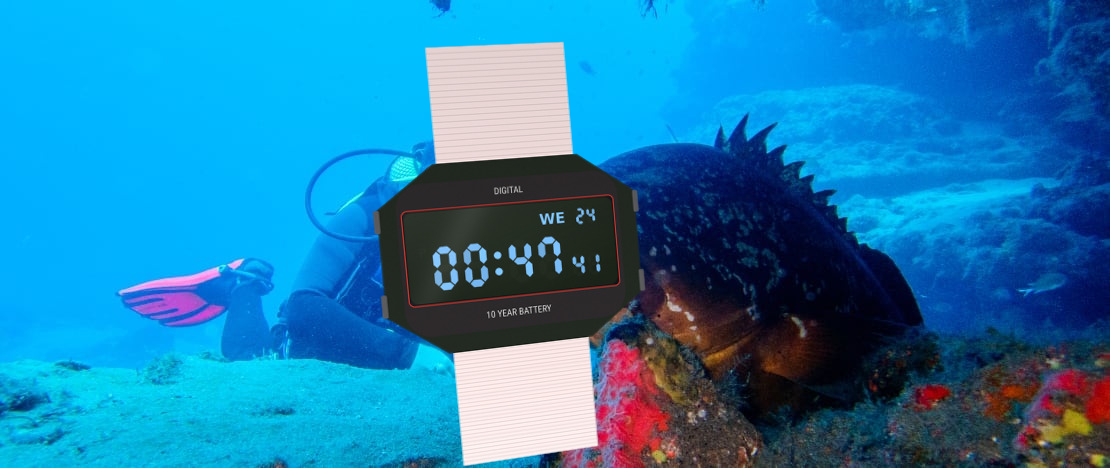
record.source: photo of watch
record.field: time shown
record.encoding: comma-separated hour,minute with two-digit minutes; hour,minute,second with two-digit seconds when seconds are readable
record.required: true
0,47,41
